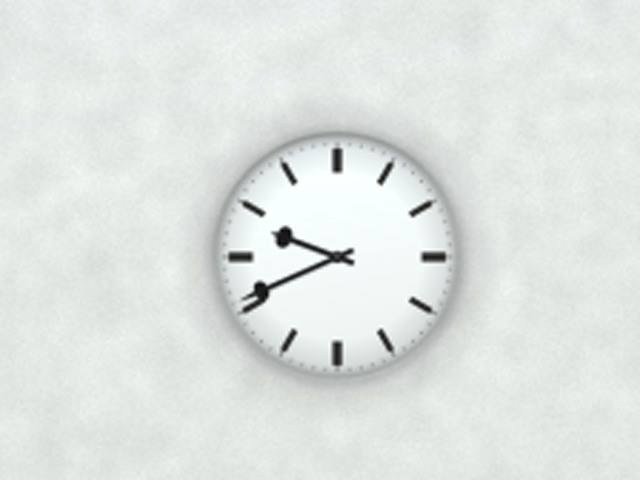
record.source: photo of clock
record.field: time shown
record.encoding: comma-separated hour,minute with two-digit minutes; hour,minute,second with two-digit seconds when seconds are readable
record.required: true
9,41
